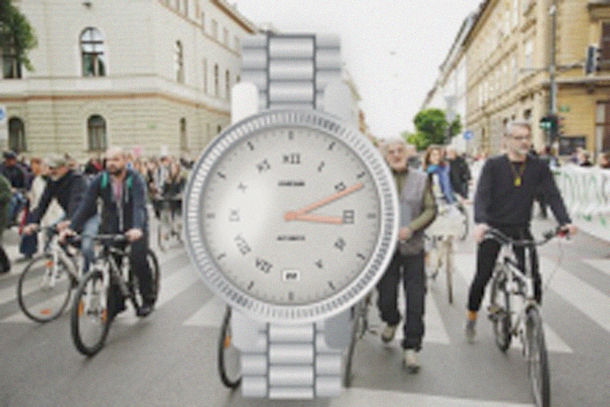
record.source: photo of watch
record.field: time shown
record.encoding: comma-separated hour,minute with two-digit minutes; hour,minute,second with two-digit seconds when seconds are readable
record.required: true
3,11
